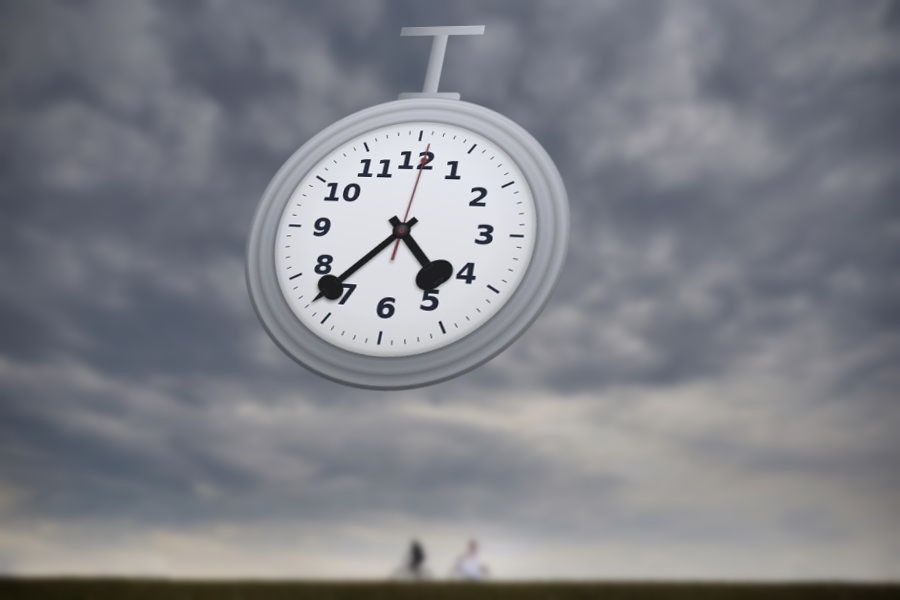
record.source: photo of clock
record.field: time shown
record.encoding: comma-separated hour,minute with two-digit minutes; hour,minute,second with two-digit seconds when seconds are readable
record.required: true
4,37,01
